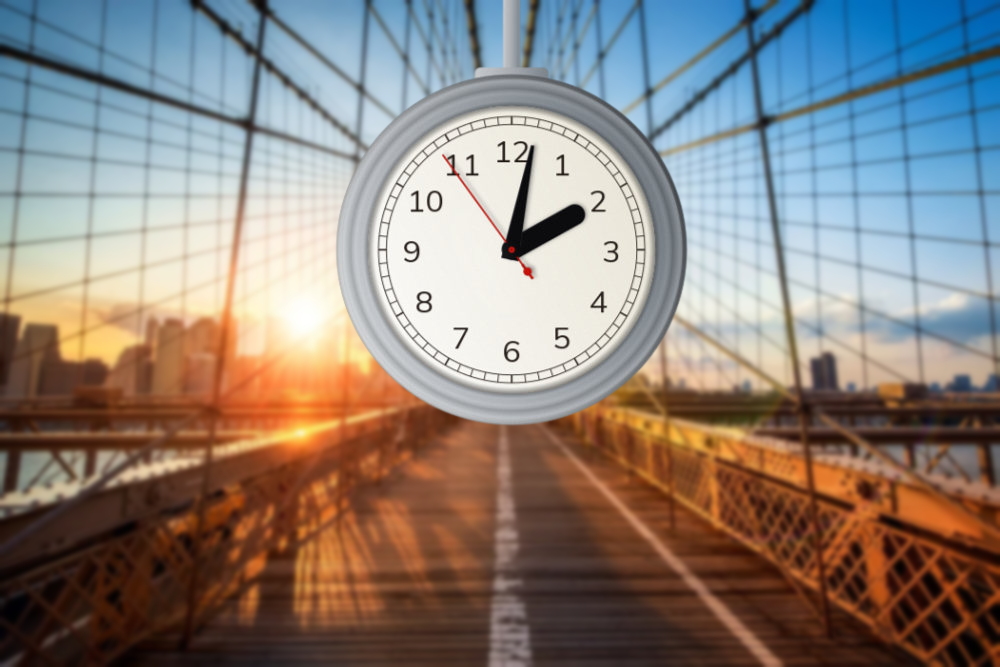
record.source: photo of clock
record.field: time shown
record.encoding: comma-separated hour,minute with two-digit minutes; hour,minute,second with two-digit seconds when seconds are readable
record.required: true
2,01,54
